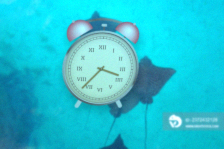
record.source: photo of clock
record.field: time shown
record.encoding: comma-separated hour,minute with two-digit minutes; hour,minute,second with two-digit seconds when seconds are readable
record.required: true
3,37
